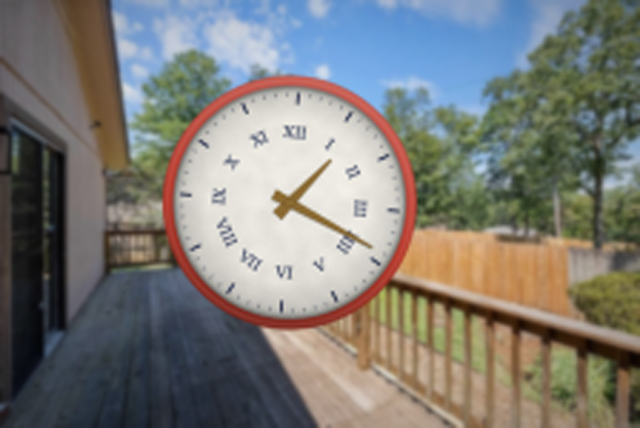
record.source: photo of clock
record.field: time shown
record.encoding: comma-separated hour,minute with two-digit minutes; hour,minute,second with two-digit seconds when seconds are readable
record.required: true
1,19
